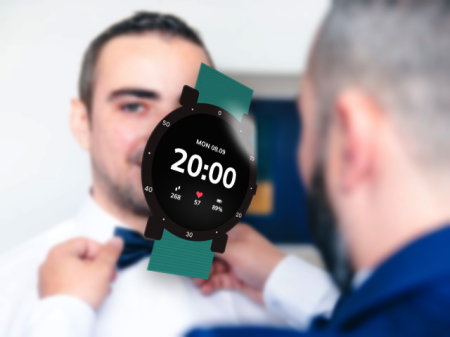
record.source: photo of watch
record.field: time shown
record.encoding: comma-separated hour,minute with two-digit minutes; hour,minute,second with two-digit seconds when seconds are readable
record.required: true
20,00
